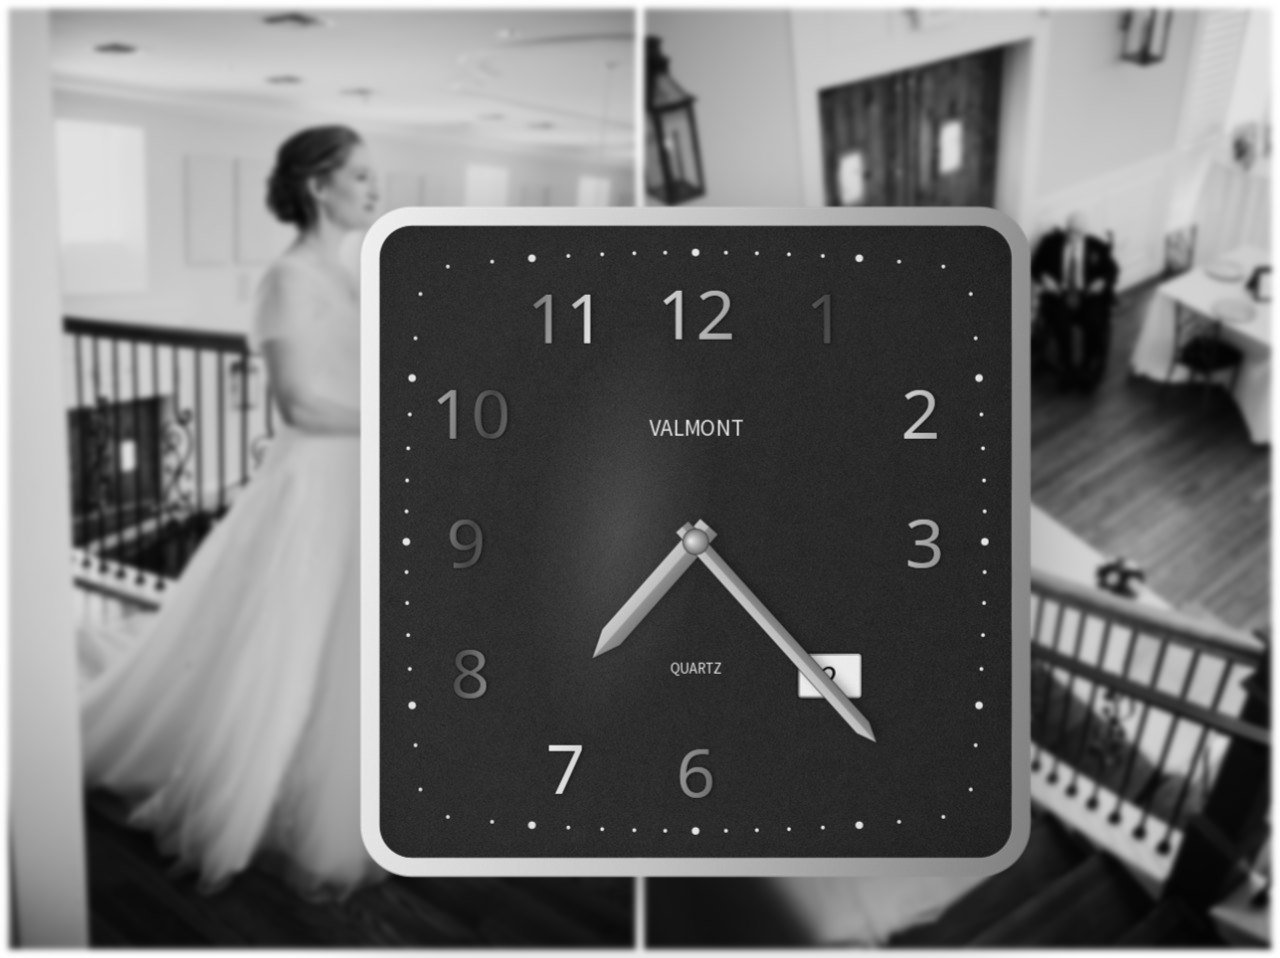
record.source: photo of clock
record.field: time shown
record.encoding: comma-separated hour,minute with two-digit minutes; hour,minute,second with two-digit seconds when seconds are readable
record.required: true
7,23
